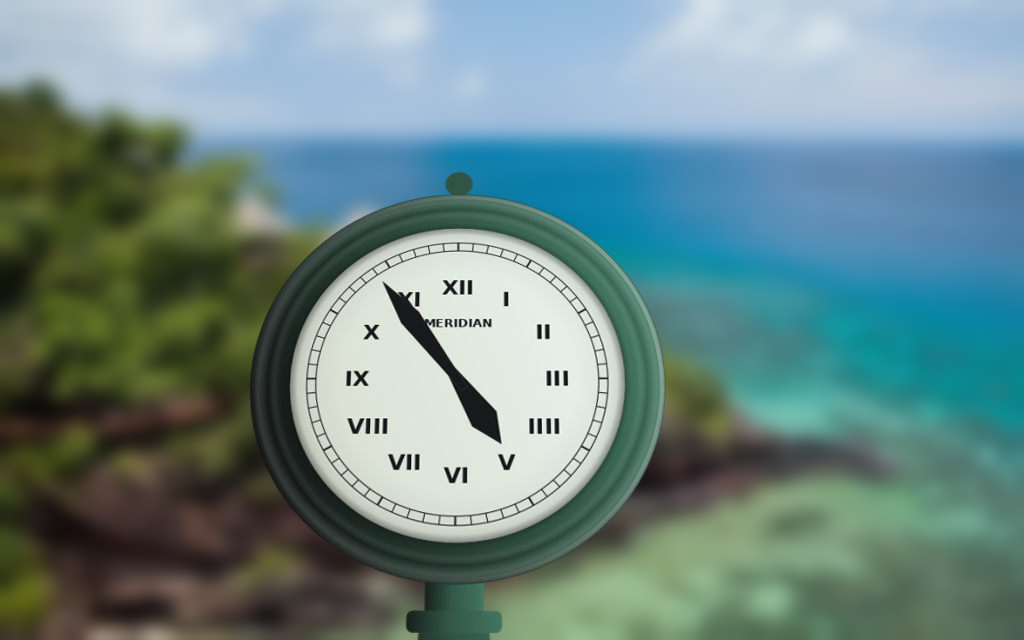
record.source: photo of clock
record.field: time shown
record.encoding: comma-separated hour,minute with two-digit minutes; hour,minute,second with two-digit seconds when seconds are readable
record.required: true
4,54
